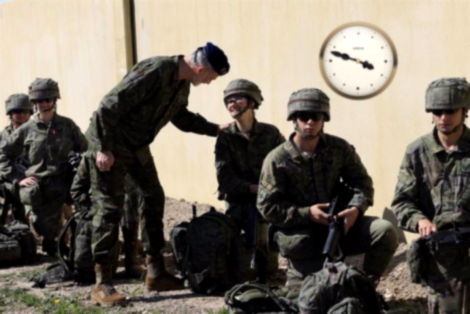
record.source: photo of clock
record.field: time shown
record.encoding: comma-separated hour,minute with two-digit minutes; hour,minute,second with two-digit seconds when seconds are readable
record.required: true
3,48
